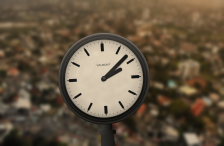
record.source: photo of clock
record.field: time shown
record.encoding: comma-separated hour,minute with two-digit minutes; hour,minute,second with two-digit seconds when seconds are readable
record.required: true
2,08
